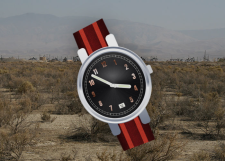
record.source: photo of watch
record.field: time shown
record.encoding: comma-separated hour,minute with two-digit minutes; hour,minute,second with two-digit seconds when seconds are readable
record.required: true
3,53
